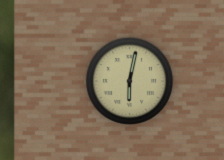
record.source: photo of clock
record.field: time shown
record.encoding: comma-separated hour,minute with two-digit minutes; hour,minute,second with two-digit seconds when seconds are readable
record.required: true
6,02
